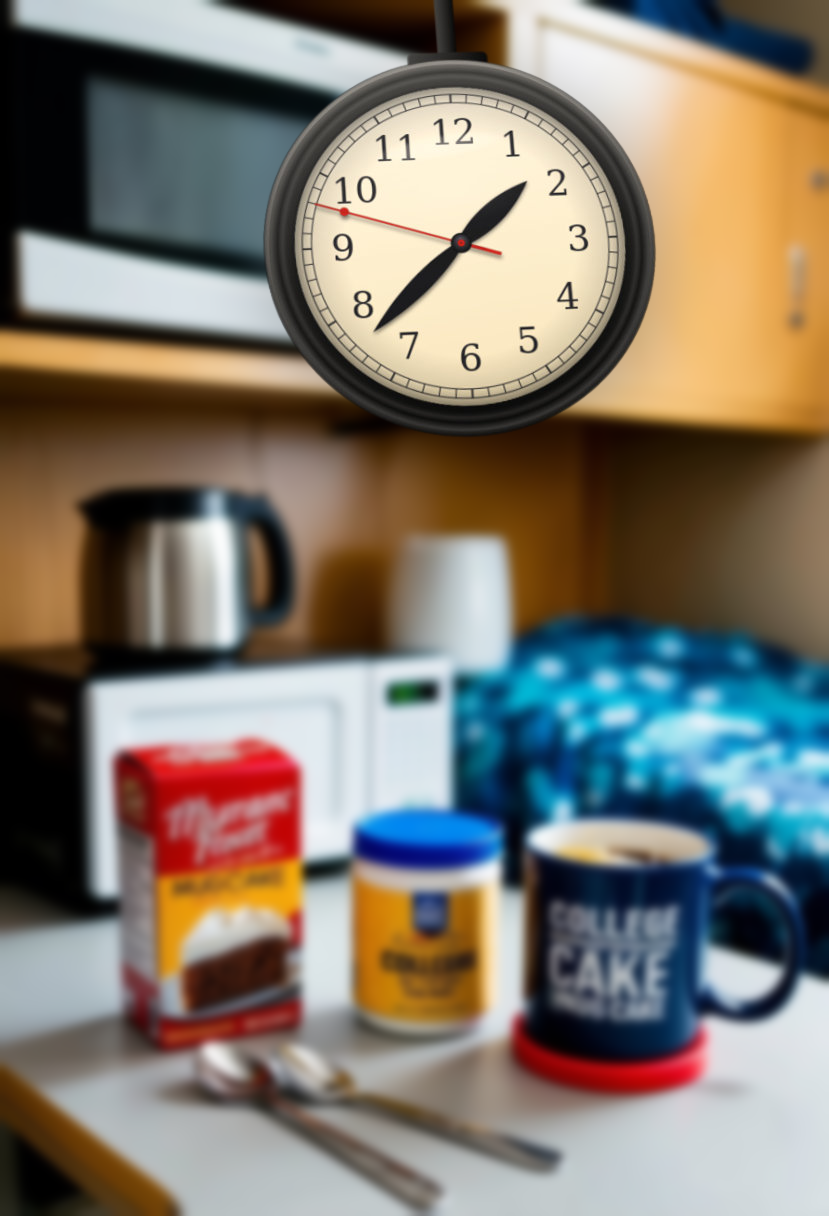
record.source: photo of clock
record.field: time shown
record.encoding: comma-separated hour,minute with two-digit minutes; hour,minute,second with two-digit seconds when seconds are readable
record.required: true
1,37,48
